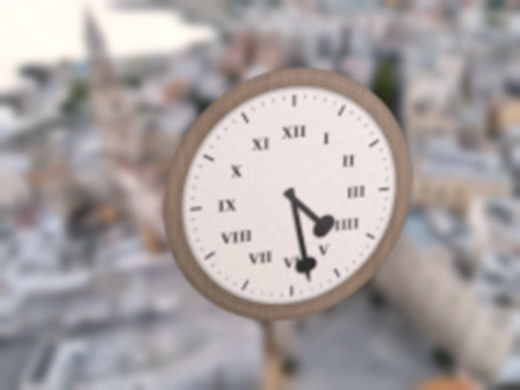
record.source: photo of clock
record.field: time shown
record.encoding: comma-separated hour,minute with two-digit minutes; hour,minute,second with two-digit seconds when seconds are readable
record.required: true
4,28
